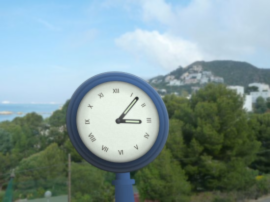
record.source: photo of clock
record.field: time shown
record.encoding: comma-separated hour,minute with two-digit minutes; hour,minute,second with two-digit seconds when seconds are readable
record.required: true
3,07
